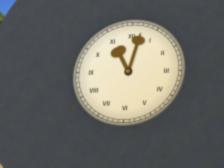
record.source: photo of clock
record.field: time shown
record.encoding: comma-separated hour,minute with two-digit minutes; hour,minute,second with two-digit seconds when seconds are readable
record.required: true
11,02
